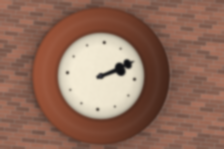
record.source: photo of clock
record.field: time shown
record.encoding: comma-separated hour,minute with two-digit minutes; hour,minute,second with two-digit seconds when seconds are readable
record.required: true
2,10
